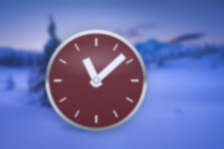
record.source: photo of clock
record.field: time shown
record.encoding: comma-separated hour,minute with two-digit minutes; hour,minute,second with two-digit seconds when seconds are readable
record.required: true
11,08
